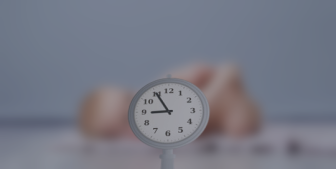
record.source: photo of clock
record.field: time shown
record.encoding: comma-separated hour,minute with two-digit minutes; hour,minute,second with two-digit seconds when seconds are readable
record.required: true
8,55
